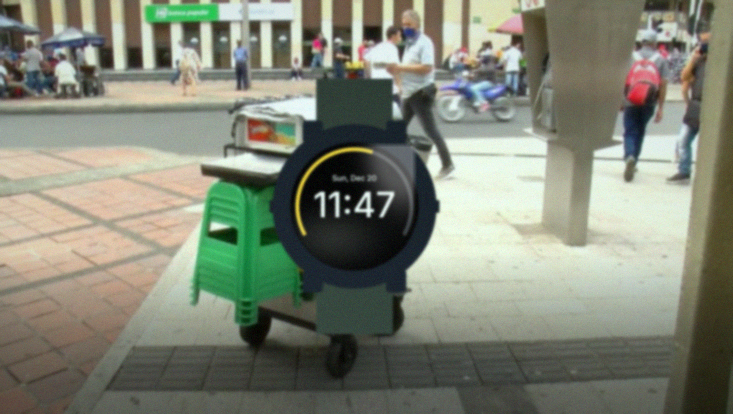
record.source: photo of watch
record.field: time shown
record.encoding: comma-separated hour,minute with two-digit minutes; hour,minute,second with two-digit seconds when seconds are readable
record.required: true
11,47
